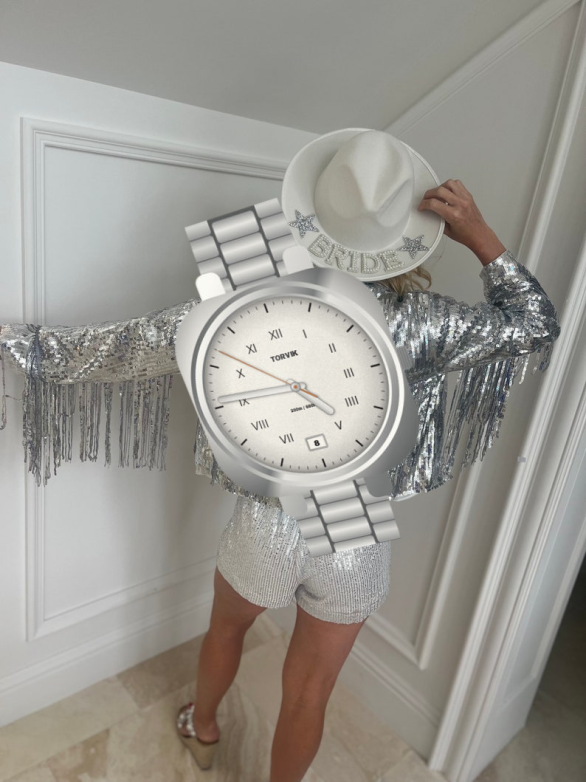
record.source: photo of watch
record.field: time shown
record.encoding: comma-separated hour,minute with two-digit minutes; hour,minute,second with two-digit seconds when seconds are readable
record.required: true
4,45,52
